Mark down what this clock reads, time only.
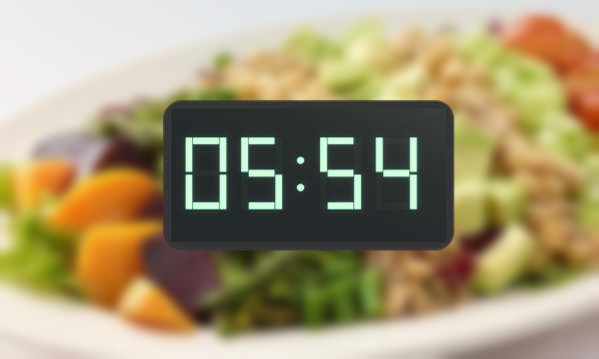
5:54
